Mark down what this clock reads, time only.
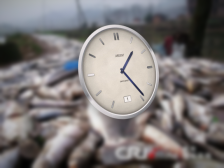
1:24
